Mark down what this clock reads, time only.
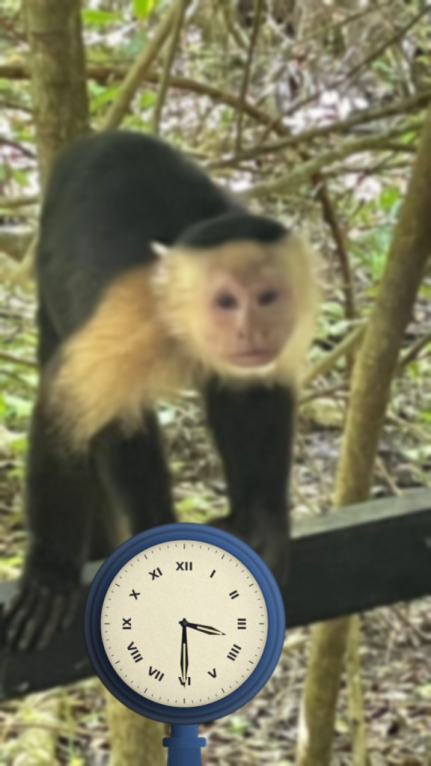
3:30
